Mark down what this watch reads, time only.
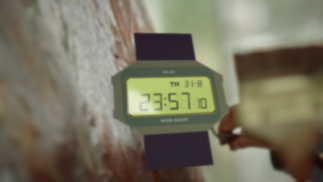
23:57:10
